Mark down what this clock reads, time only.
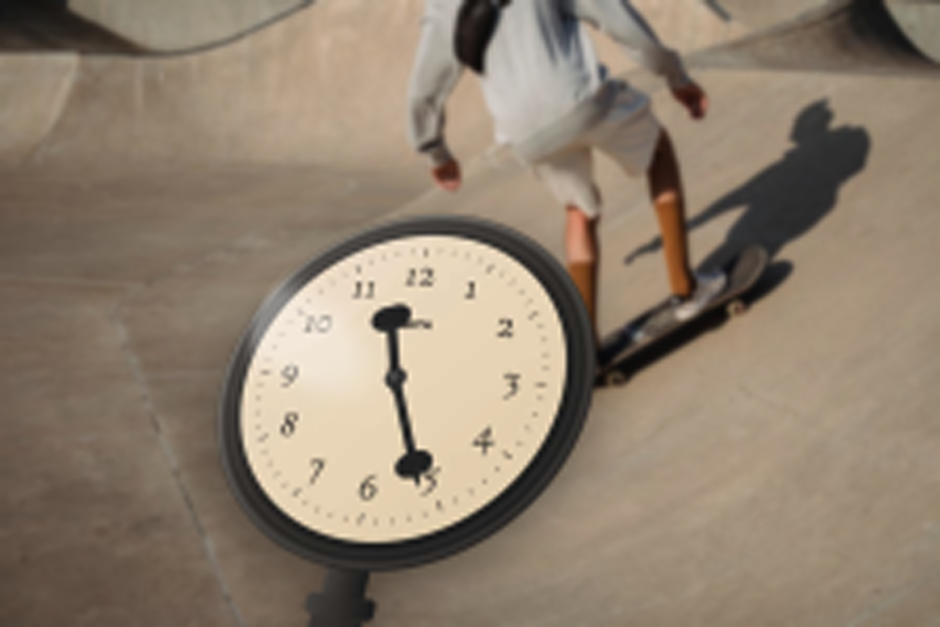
11:26
